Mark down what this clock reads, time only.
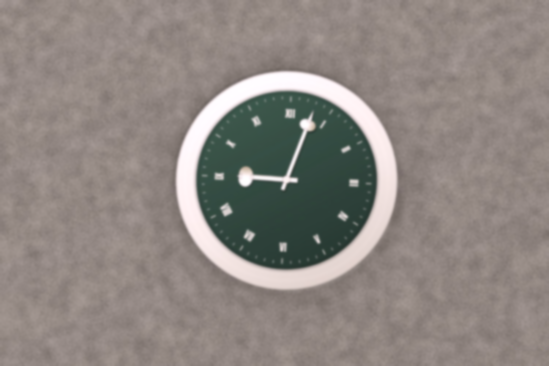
9:03
